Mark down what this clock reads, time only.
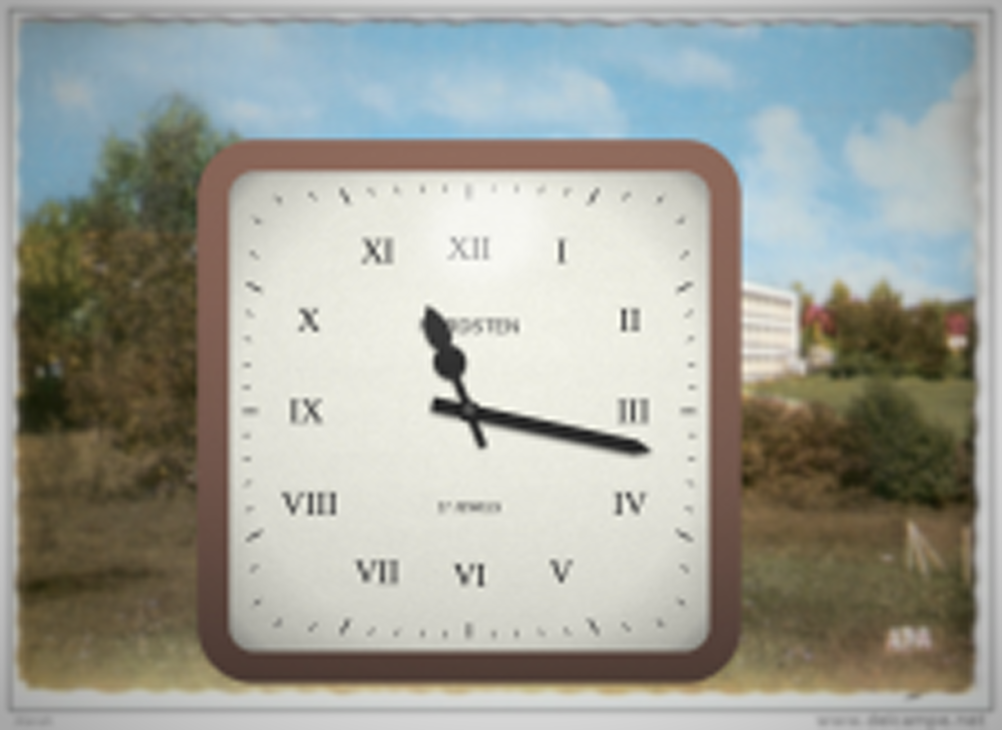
11:17
